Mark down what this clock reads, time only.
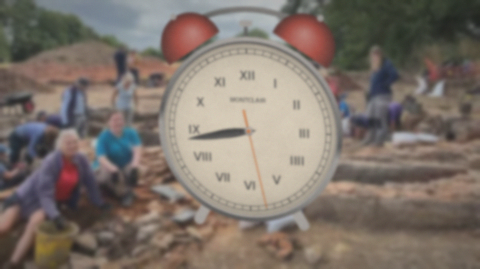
8:43:28
